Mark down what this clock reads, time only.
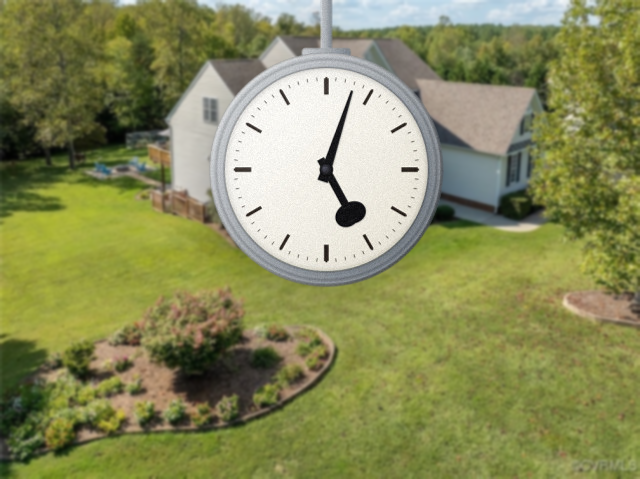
5:03
